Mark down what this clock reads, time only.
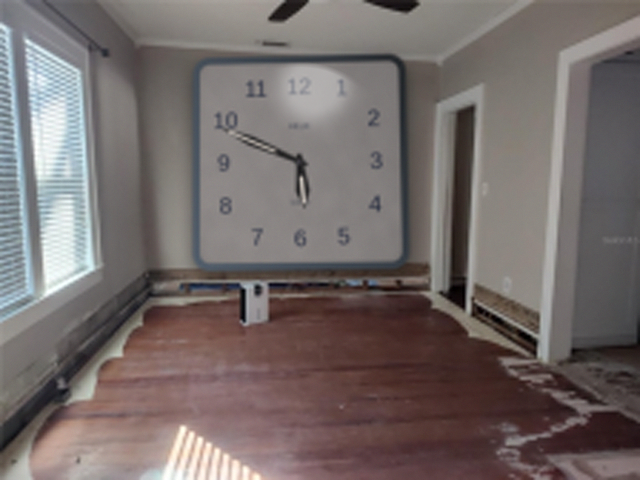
5:49
